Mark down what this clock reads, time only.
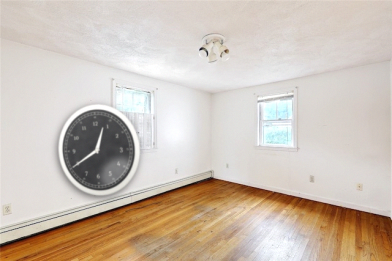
12:40
